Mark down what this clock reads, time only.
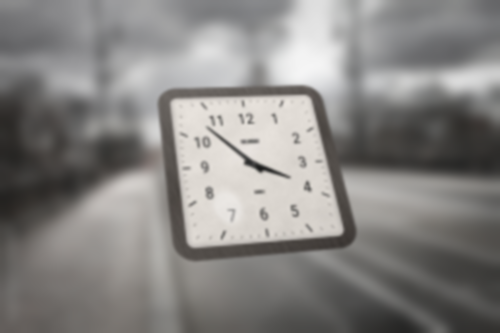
3:53
